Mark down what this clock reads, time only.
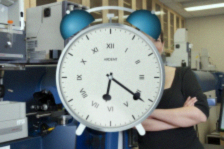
6:21
